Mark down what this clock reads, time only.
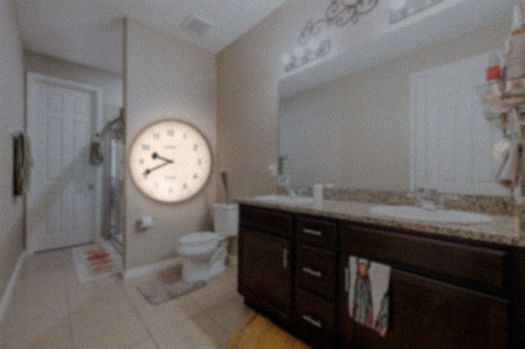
9:41
